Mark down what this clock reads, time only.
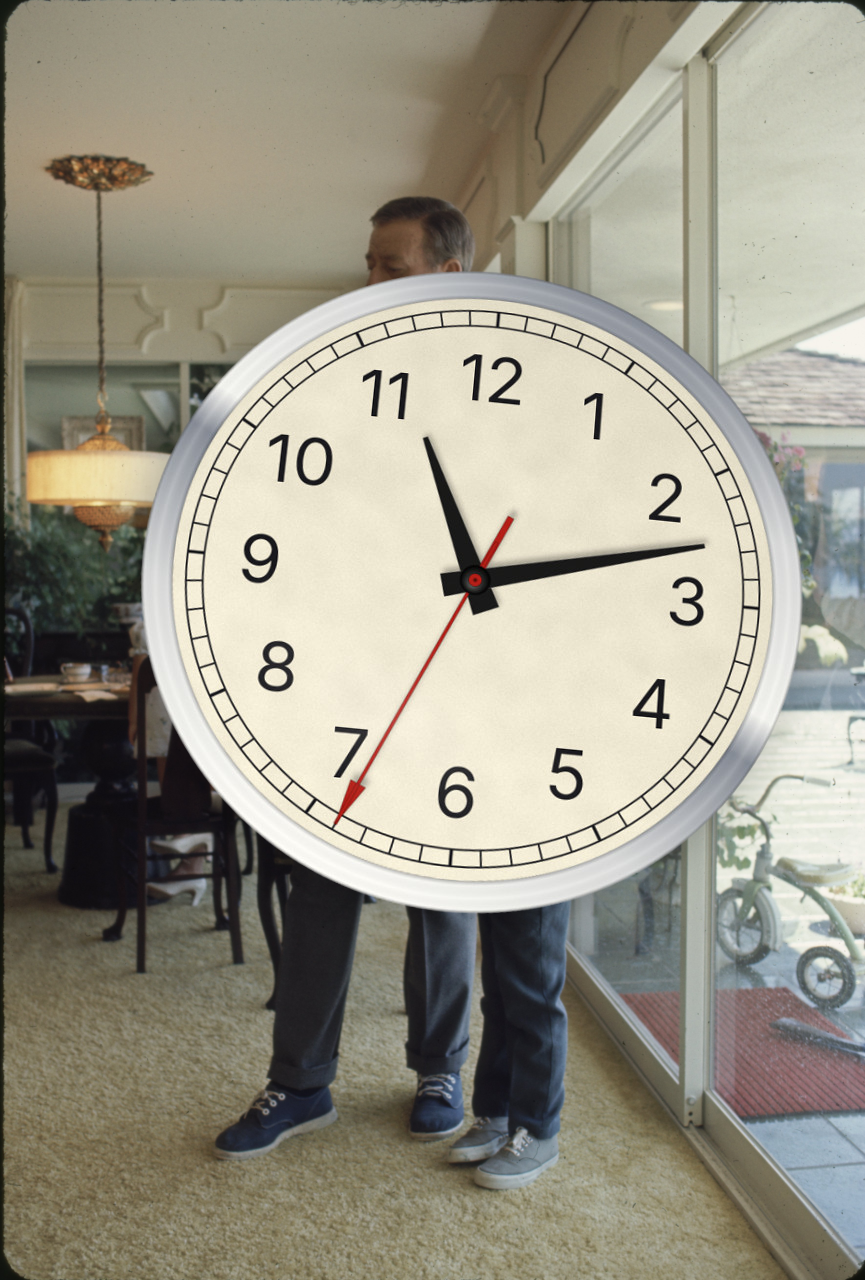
11:12:34
